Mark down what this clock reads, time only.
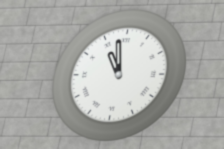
10:58
